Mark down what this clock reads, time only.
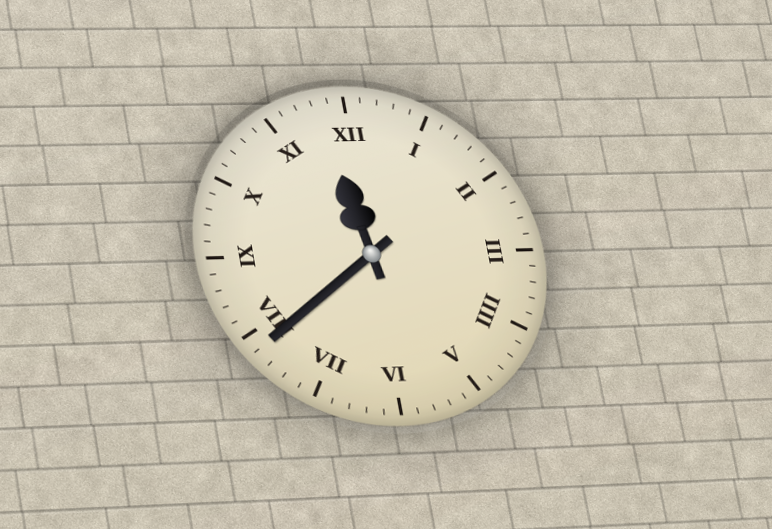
11:39
